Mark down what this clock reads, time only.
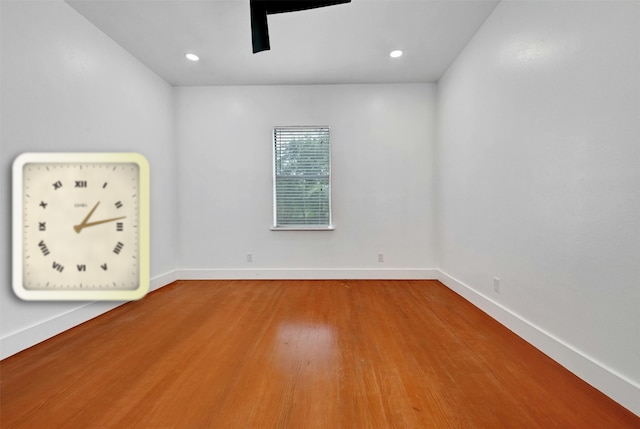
1:13
